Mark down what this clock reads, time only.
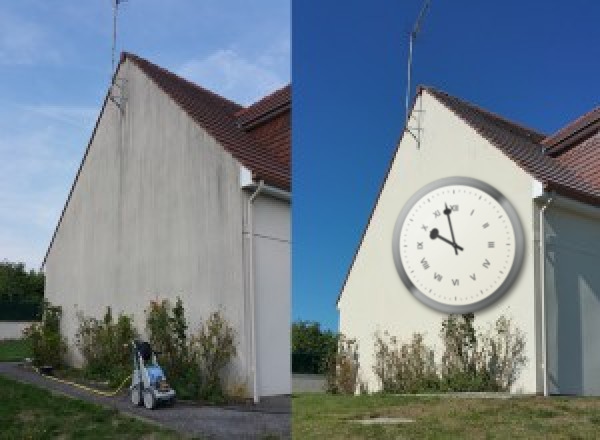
9:58
